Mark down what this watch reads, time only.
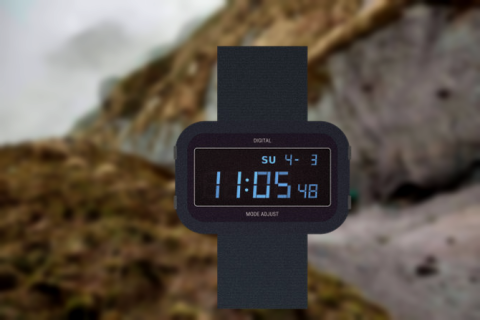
11:05:48
